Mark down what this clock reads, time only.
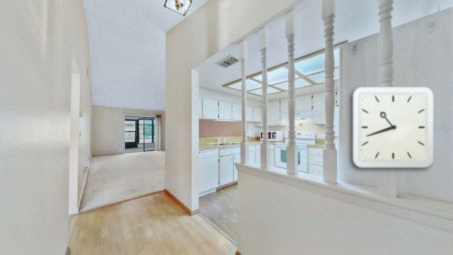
10:42
